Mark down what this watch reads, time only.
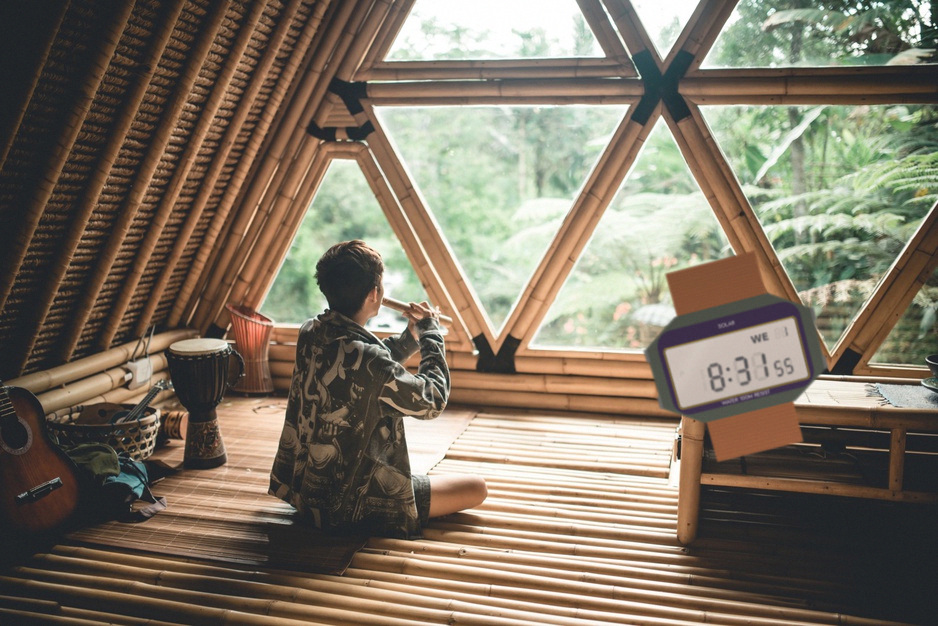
8:31:55
